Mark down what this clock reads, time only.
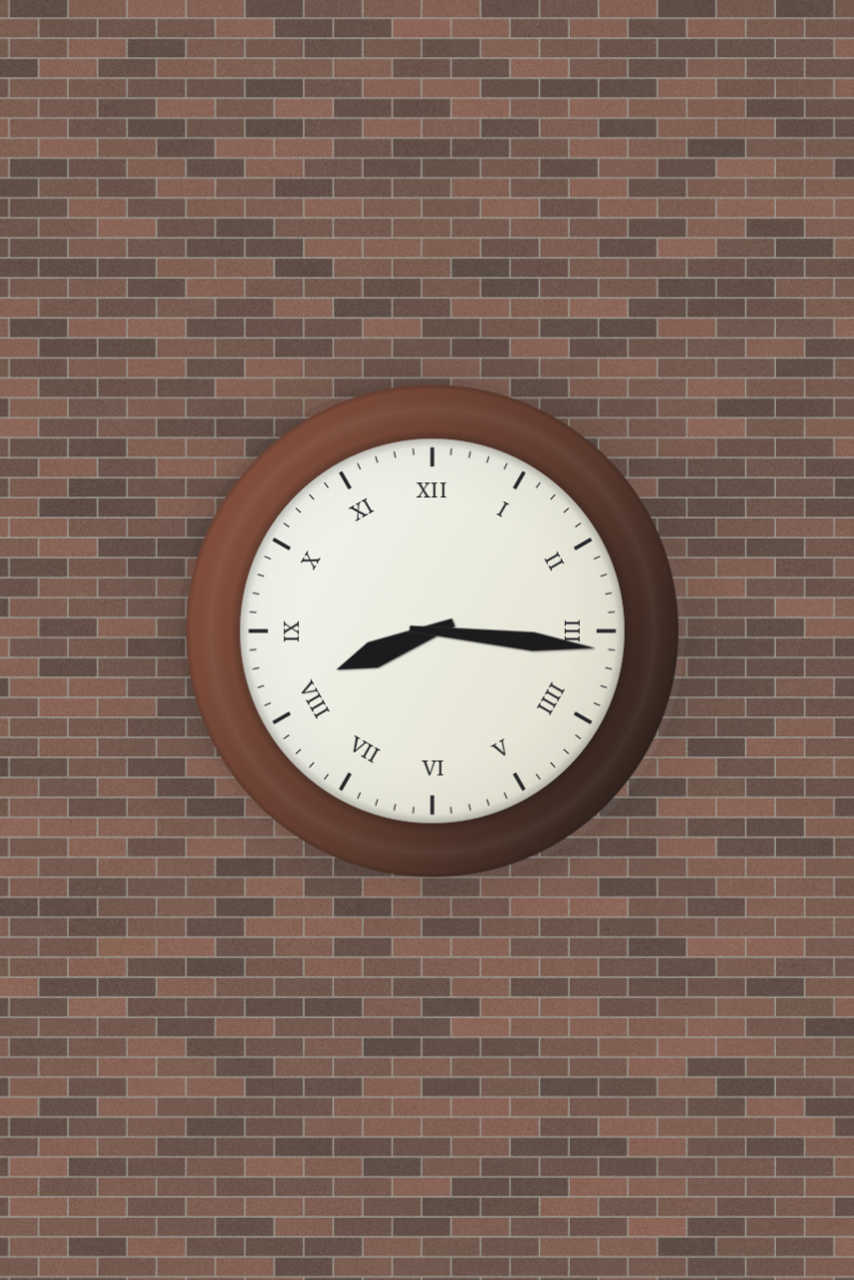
8:16
